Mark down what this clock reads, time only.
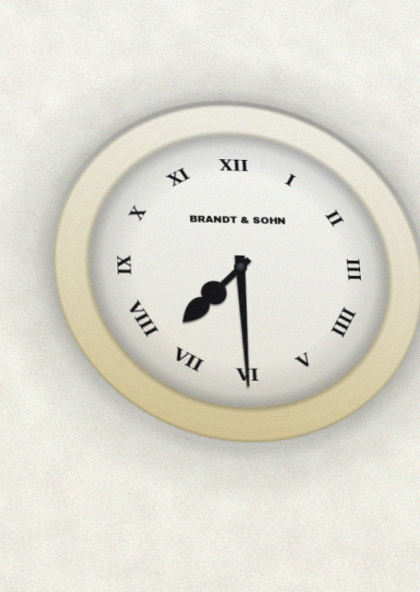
7:30
